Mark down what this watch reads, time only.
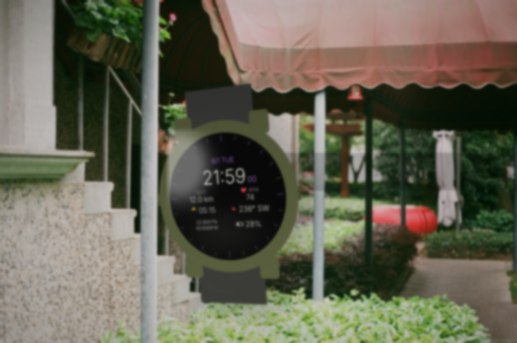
21:59
